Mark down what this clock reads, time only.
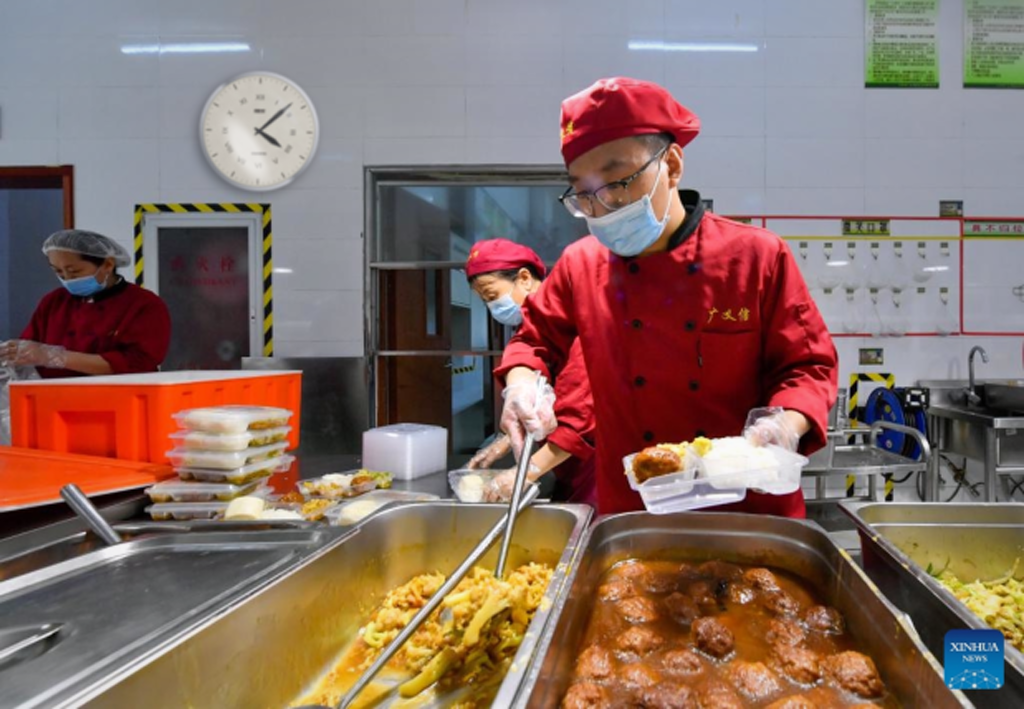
4:08
